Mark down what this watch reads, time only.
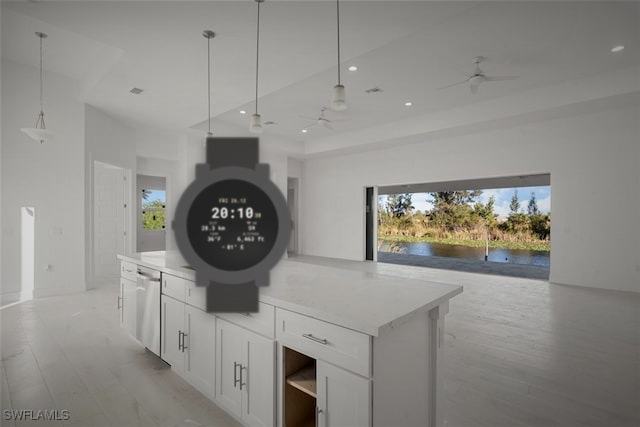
20:10
